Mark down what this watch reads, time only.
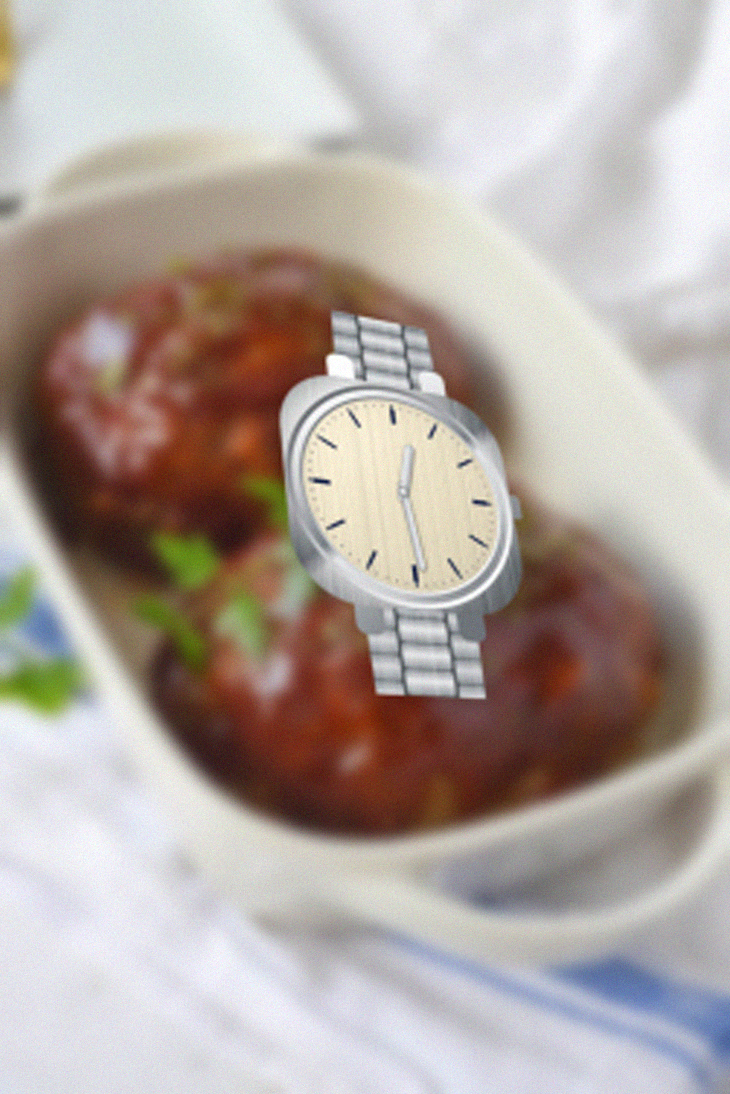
12:29
